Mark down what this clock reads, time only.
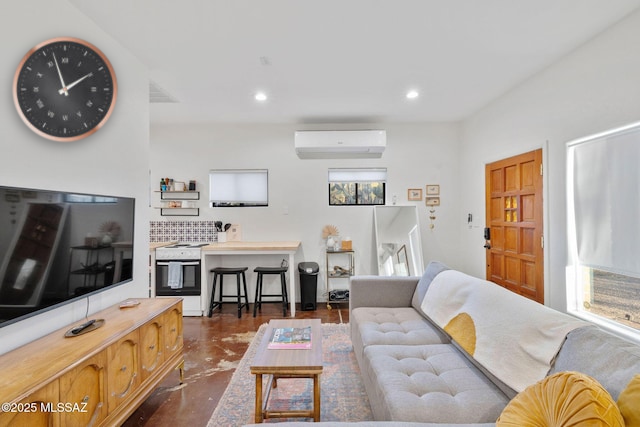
1:57
